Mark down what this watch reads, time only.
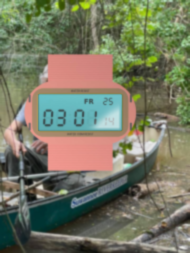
3:01:14
